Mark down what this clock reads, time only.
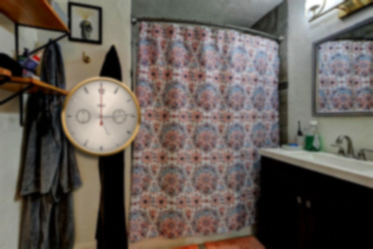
5:14
